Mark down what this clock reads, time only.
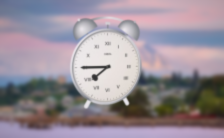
7:45
